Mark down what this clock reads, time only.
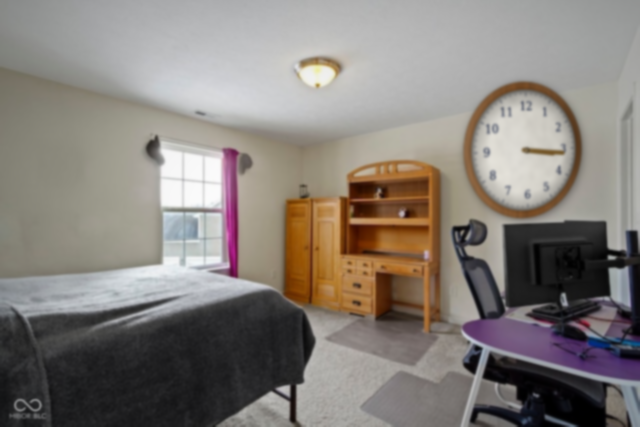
3:16
